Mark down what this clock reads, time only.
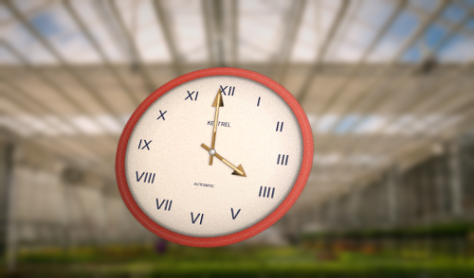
3:59
